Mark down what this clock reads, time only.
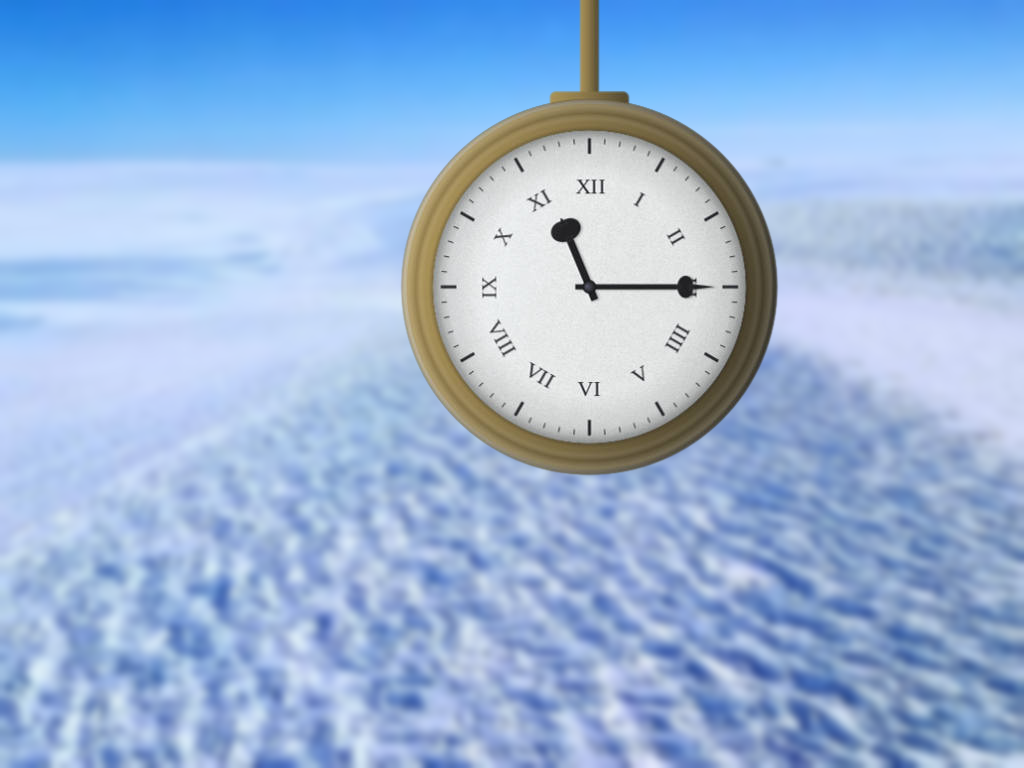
11:15
